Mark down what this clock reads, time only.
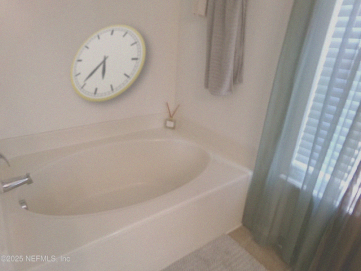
5:36
